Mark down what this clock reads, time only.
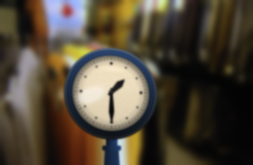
1:30
